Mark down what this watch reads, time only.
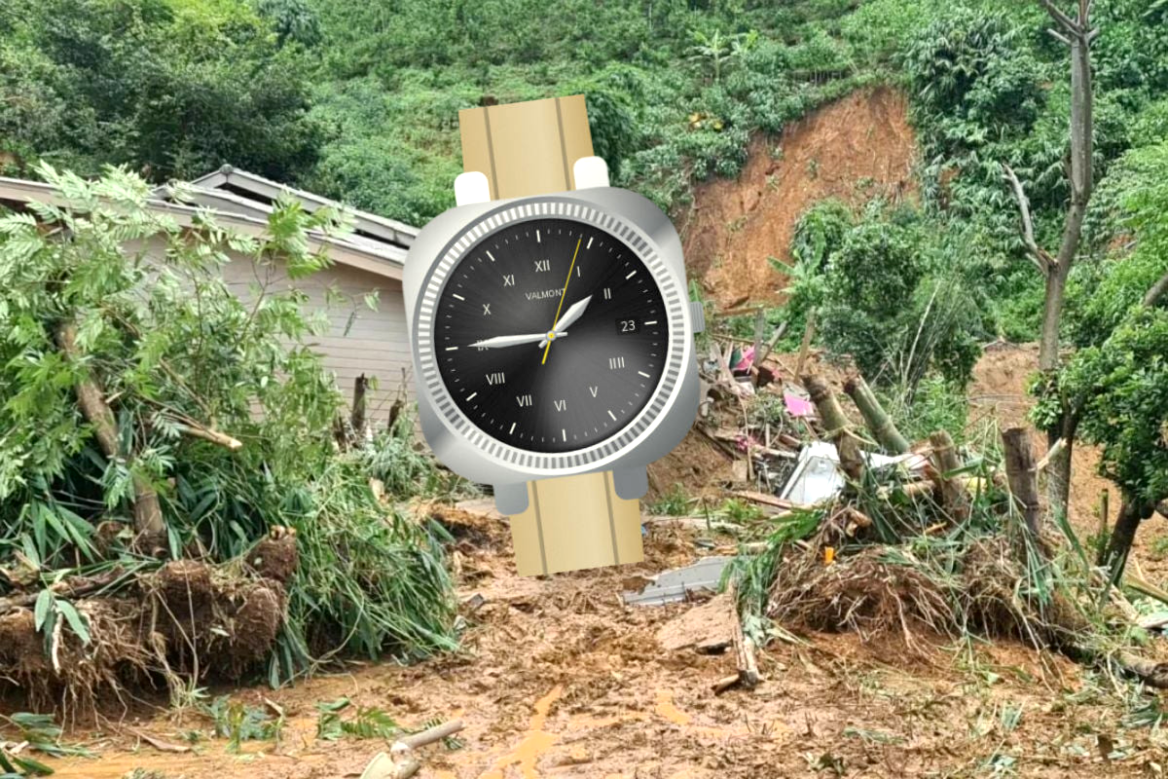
1:45:04
